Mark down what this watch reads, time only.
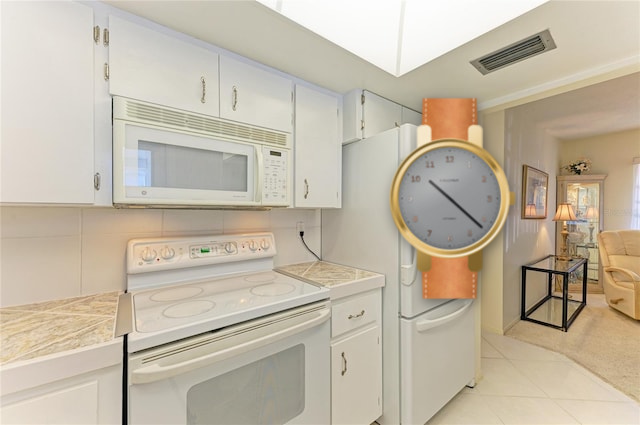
10:22
